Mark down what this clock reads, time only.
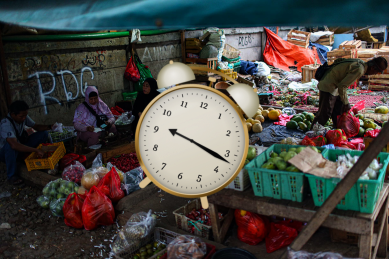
9:17
